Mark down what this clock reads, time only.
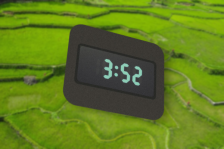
3:52
